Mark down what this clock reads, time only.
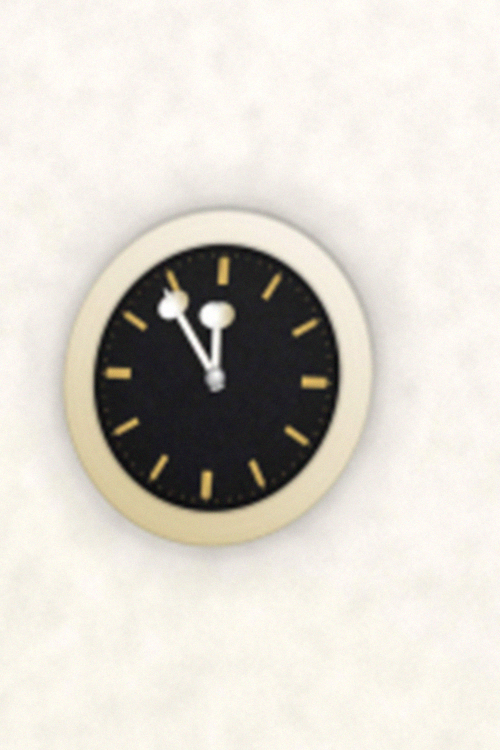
11:54
